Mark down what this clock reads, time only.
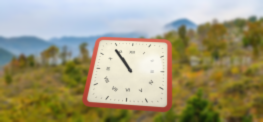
10:54
